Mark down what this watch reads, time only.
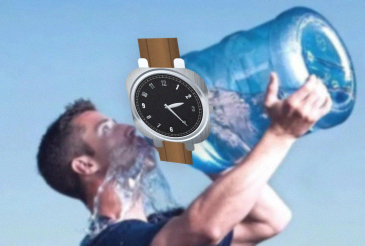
2:23
